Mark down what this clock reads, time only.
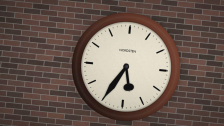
5:35
